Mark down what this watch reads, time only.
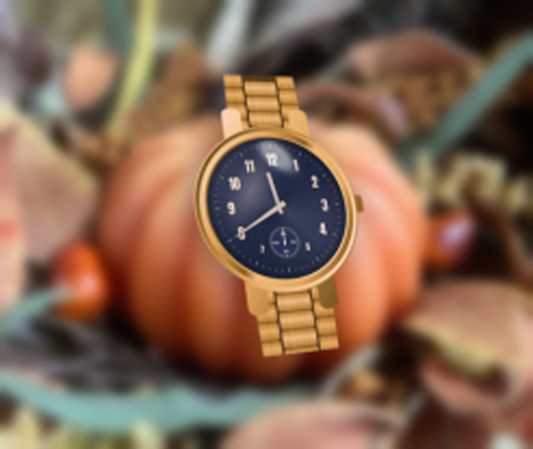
11:40
